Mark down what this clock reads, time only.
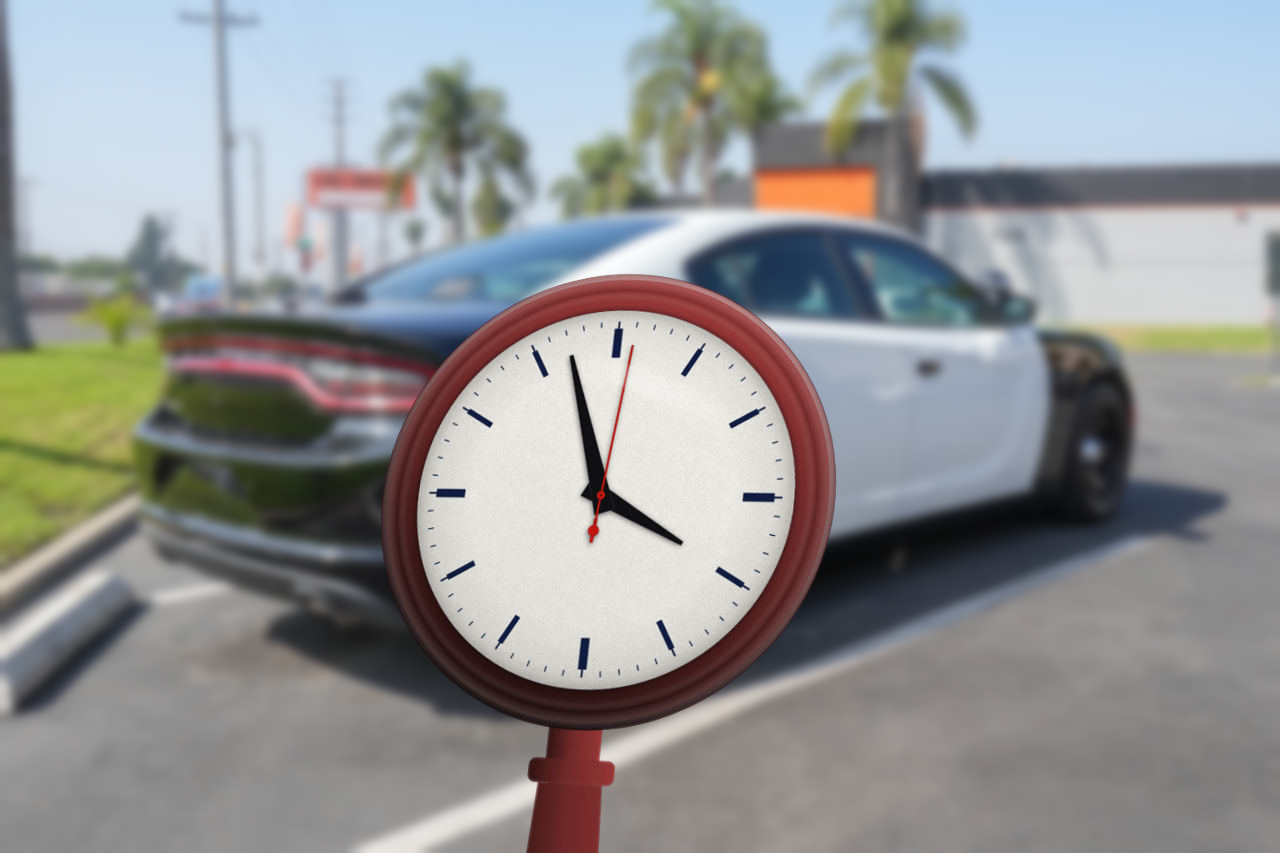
3:57:01
